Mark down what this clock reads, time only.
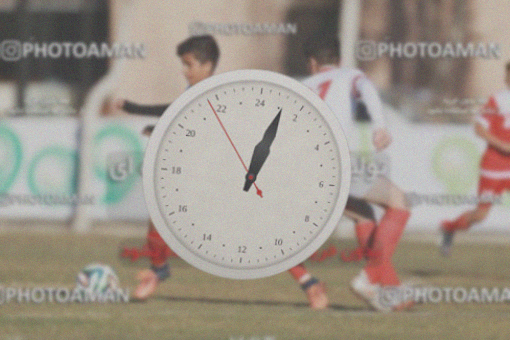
1:02:54
